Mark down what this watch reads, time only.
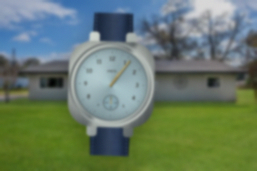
1:06
